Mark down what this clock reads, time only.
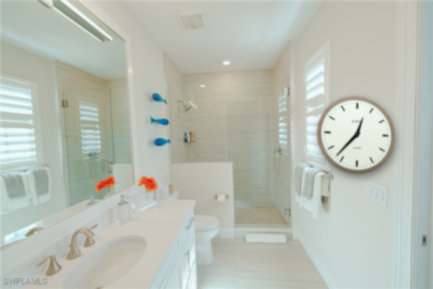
12:37
